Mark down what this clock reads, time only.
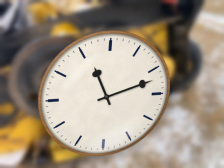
11:12
